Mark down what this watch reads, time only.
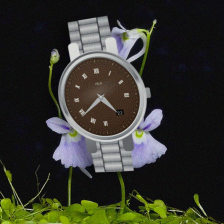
4:39
